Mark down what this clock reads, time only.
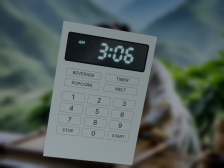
3:06
